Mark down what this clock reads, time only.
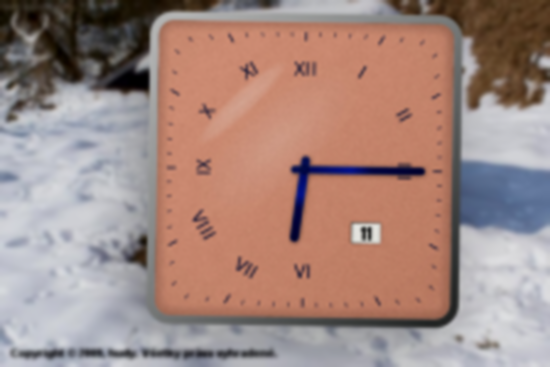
6:15
